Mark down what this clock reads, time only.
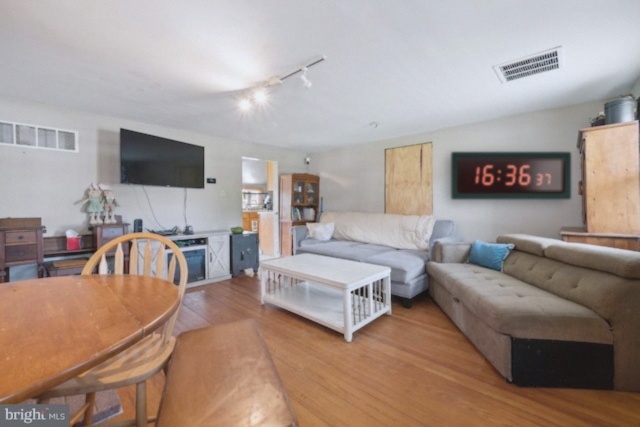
16:36:37
